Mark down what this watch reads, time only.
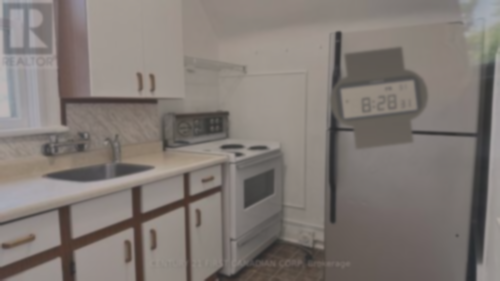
8:28
